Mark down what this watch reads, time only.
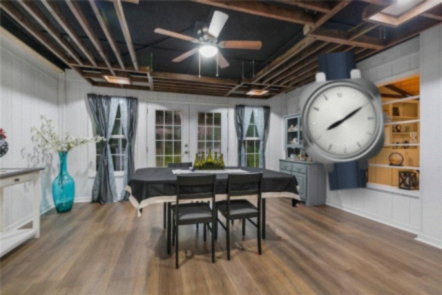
8:10
